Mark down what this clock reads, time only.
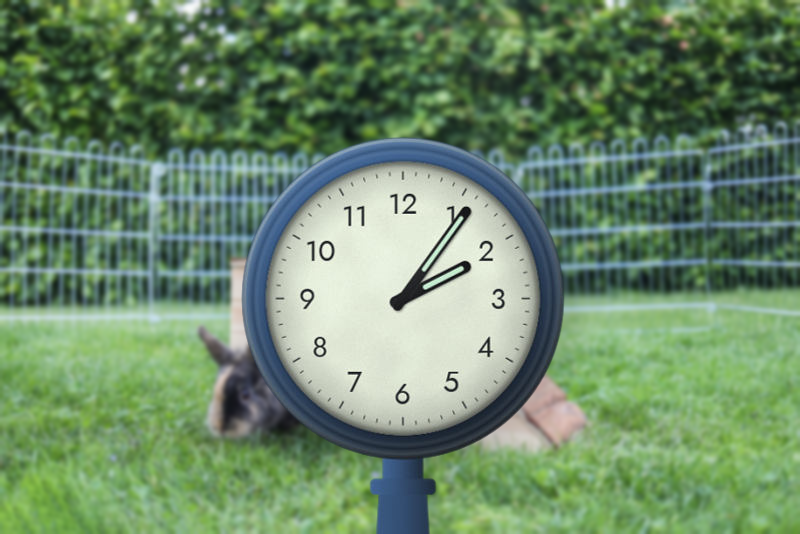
2:06
